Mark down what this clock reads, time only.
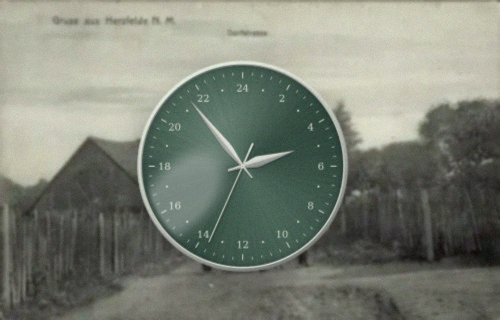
4:53:34
